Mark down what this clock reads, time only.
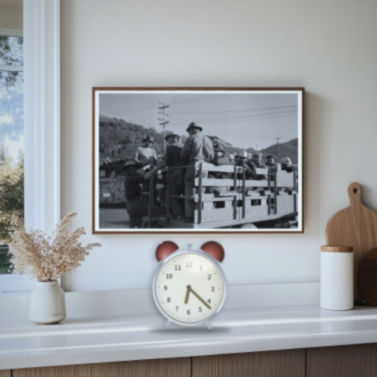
6:22
